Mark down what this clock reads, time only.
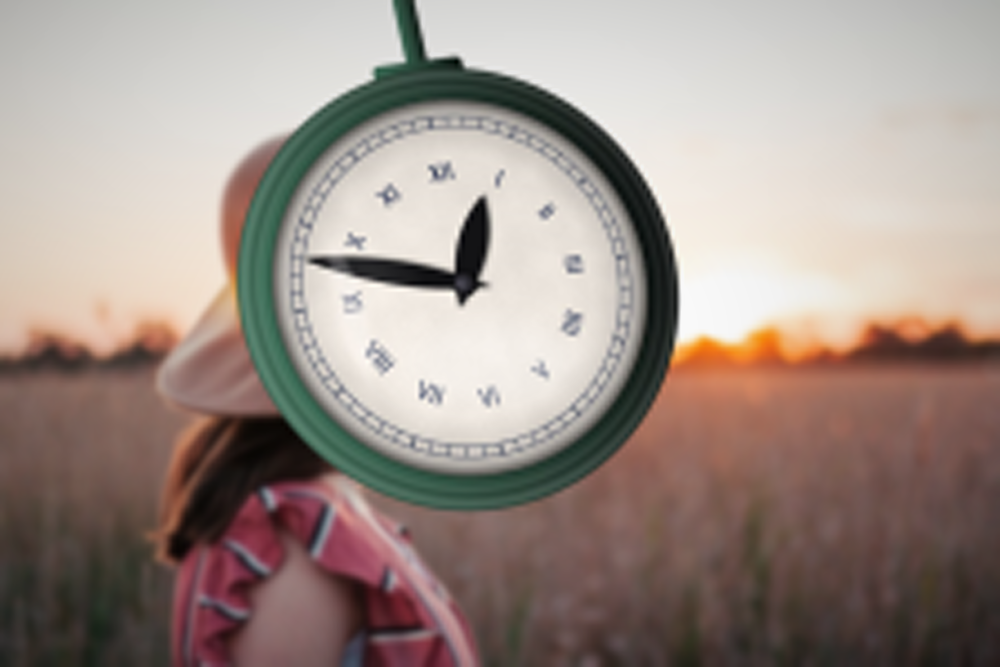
12:48
